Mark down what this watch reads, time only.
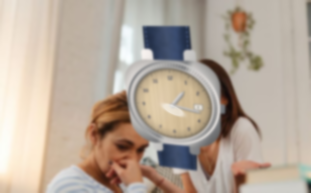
1:17
